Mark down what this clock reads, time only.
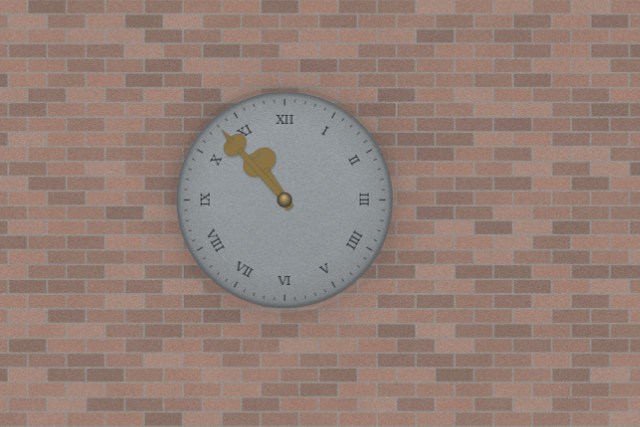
10:53
